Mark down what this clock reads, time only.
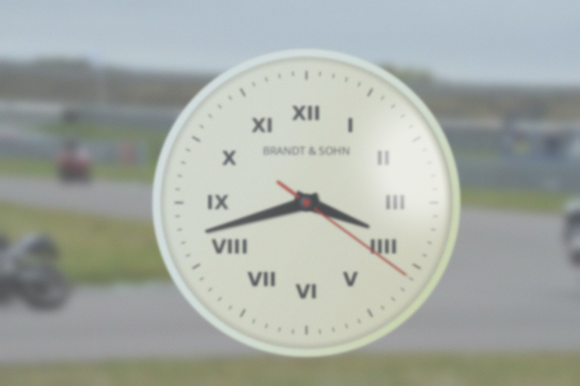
3:42:21
